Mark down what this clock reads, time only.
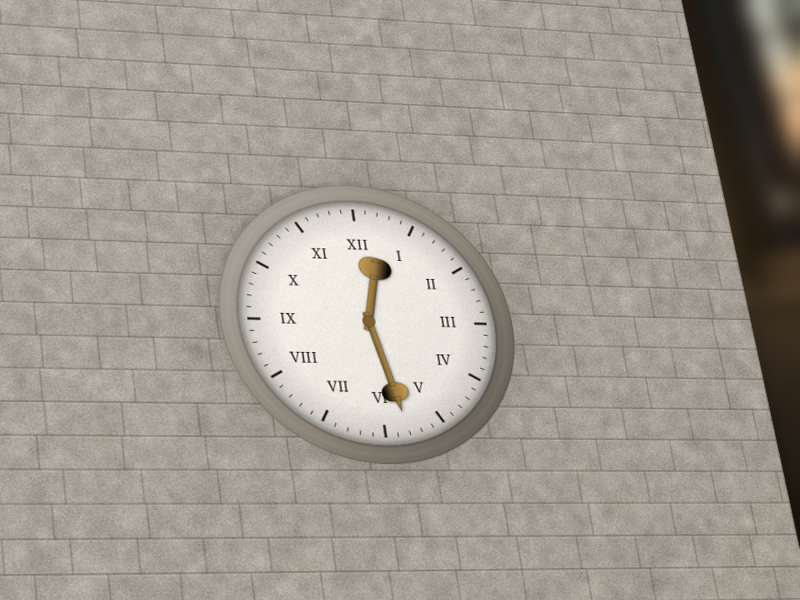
12:28
